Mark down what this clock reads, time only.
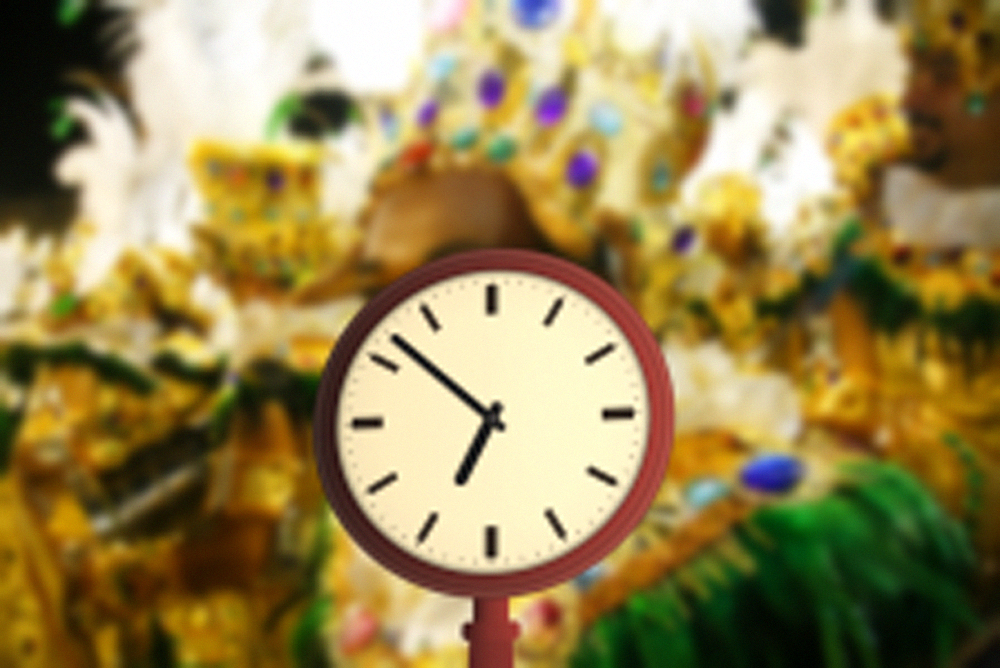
6:52
